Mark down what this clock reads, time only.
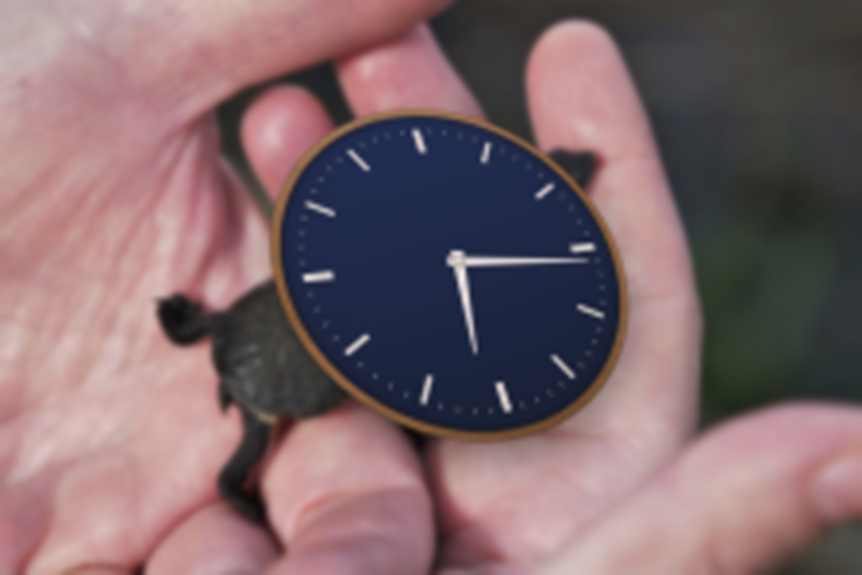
6:16
